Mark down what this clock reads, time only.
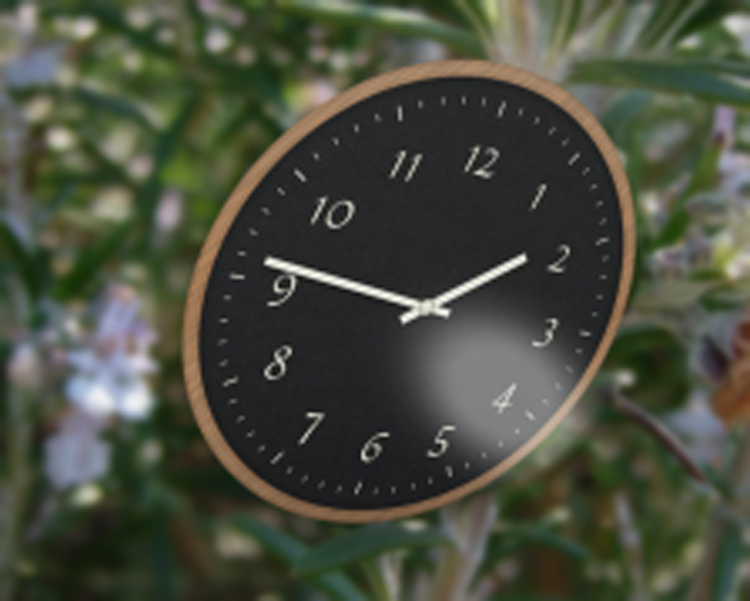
1:46
